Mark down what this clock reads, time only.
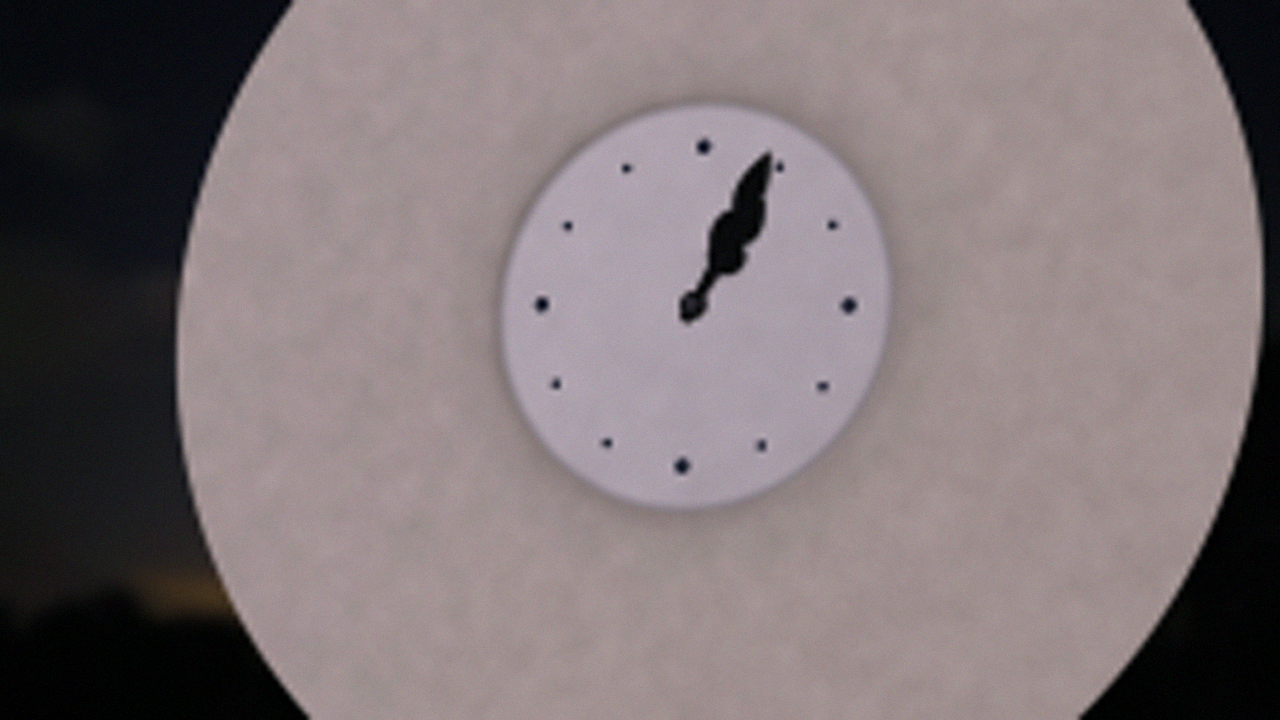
1:04
